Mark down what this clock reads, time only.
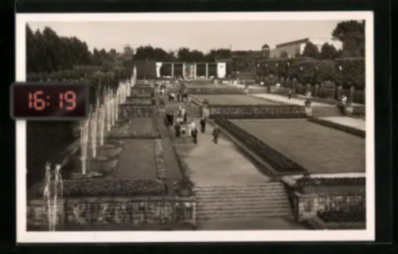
16:19
